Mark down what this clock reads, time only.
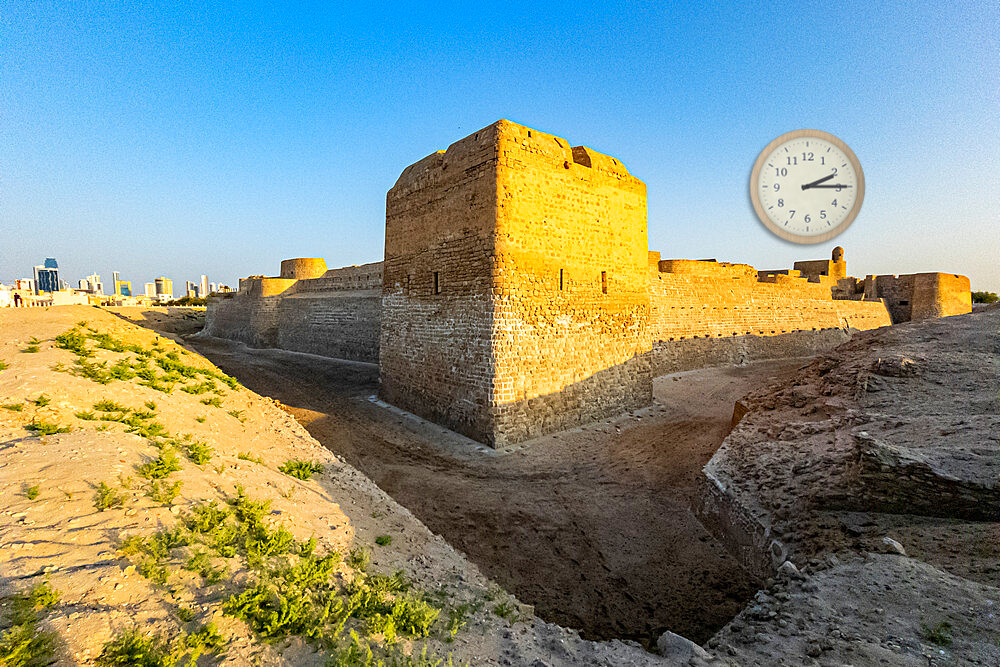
2:15
